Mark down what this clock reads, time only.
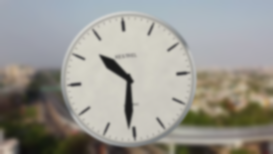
10:31
